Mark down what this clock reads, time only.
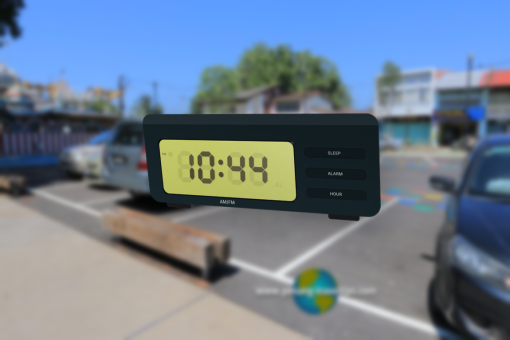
10:44
